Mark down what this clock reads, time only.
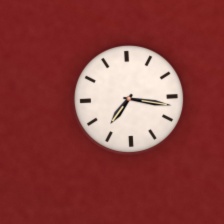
7:17
